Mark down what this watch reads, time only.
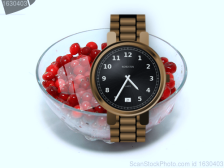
4:35
